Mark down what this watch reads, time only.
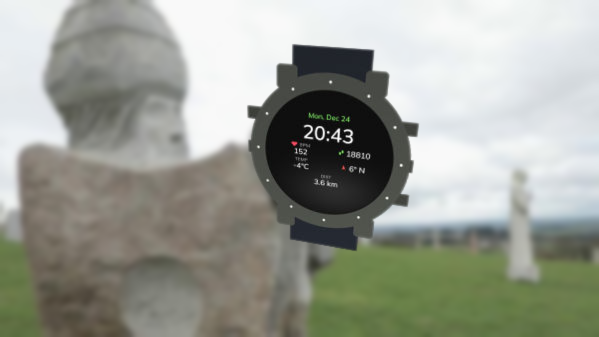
20:43
